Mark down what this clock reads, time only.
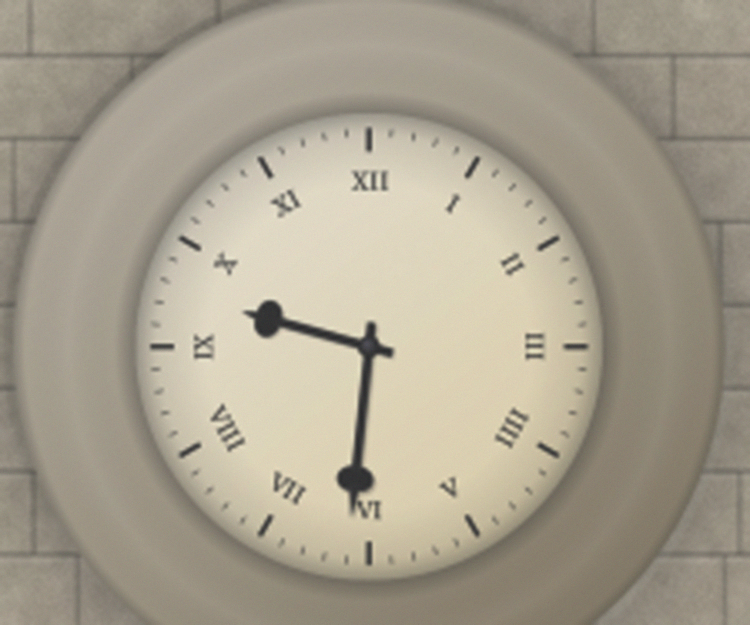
9:31
